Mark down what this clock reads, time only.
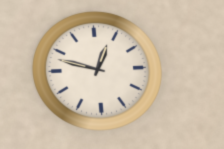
12:48
